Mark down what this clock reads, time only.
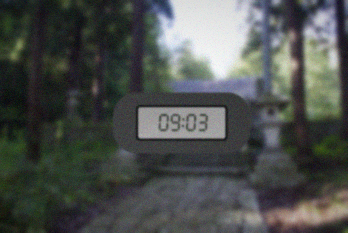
9:03
